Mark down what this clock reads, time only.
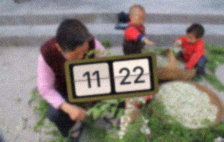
11:22
